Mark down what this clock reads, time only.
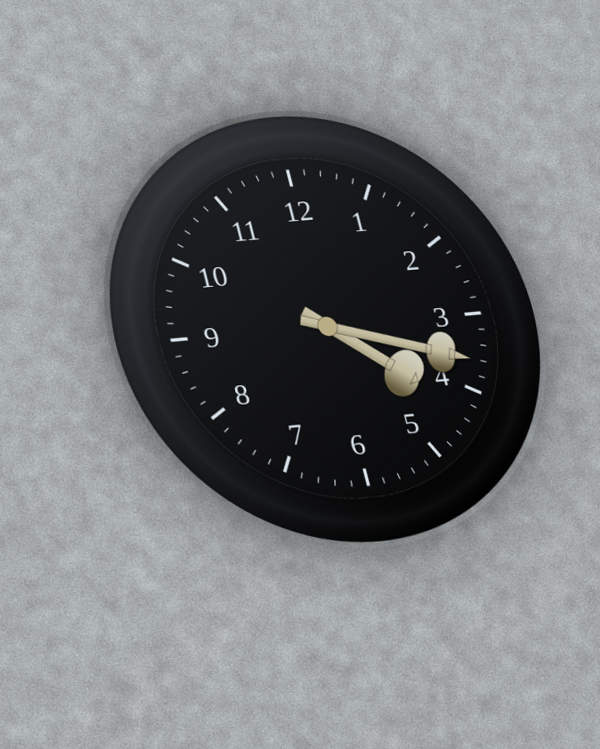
4:18
